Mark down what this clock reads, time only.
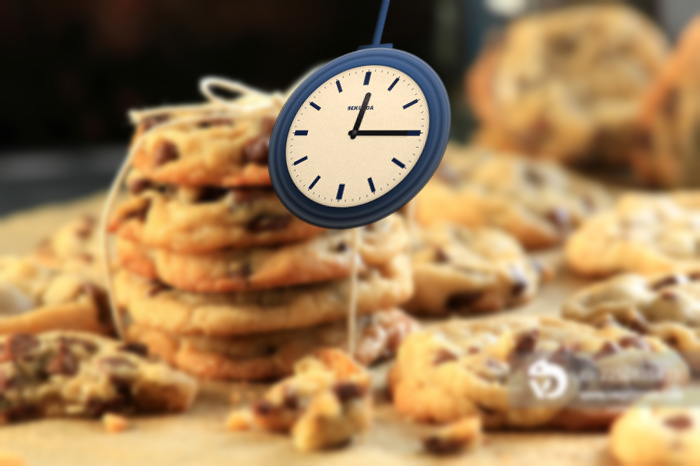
12:15
